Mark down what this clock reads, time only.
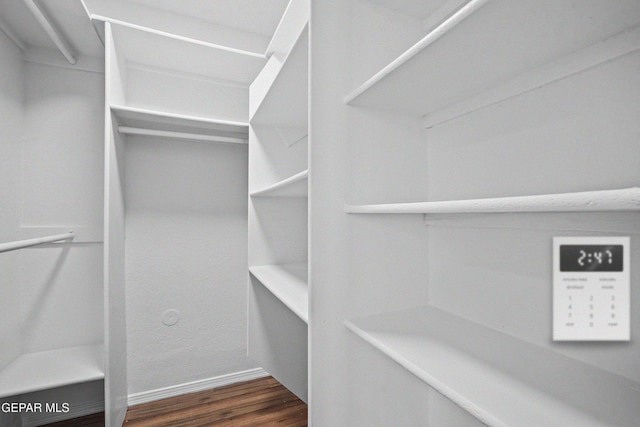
2:47
